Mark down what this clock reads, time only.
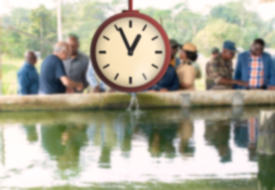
12:56
